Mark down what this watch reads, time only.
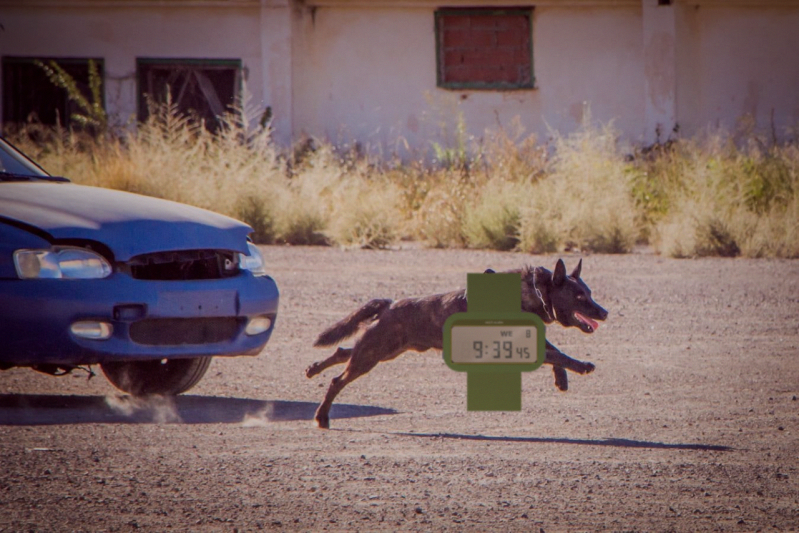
9:39:45
